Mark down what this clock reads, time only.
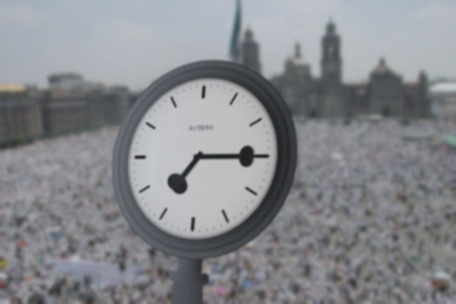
7:15
